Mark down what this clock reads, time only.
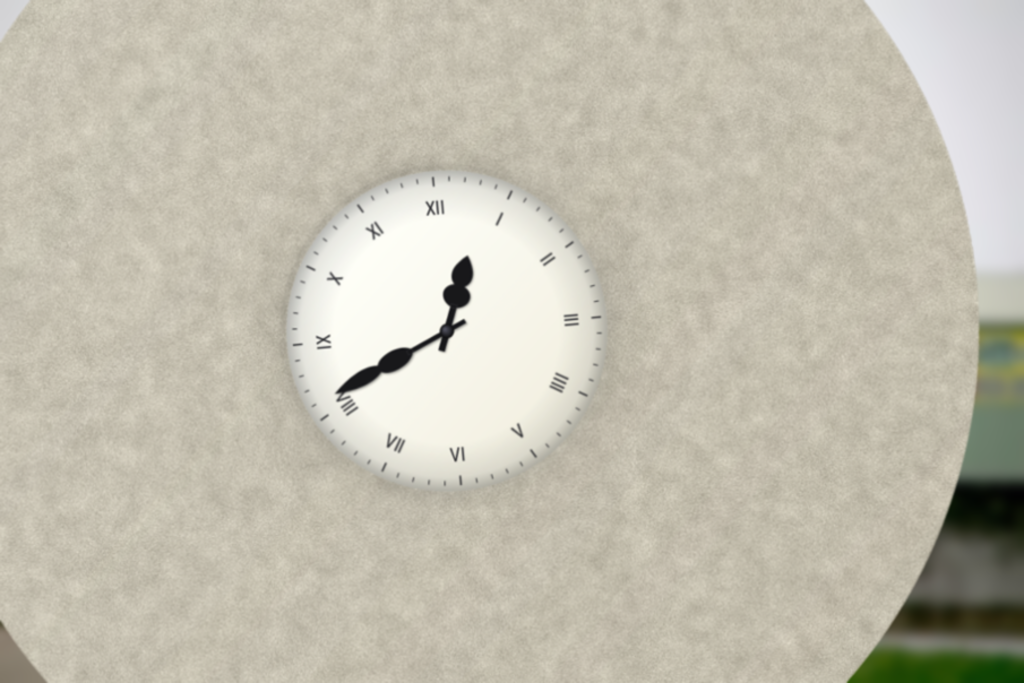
12:41
